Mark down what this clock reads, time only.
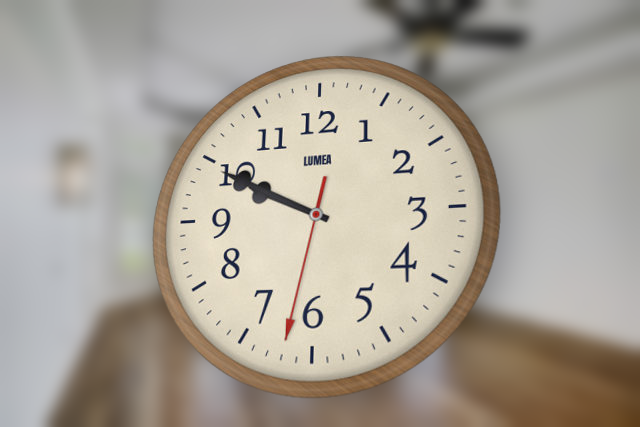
9:49:32
